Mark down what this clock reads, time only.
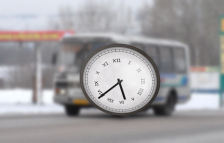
5:39
